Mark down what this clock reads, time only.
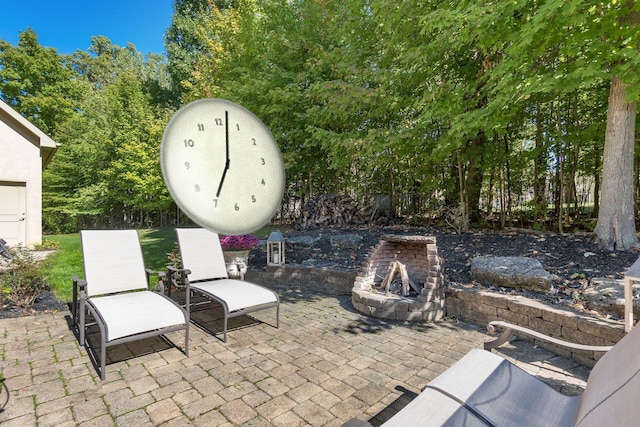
7:02
